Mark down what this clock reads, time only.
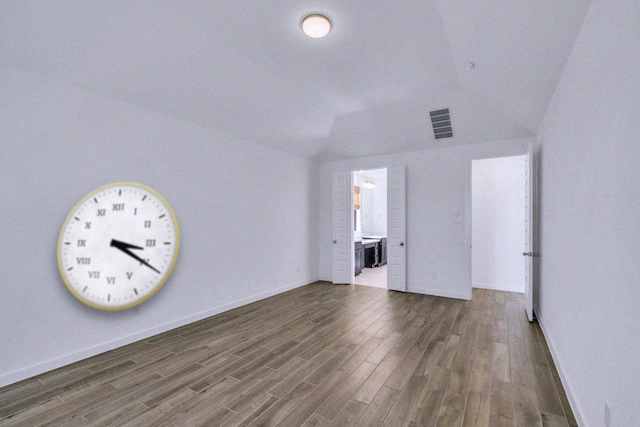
3:20
